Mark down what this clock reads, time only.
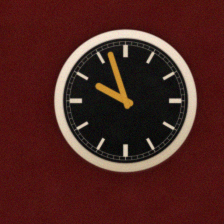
9:57
